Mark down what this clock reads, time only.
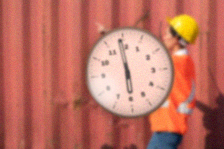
5:59
